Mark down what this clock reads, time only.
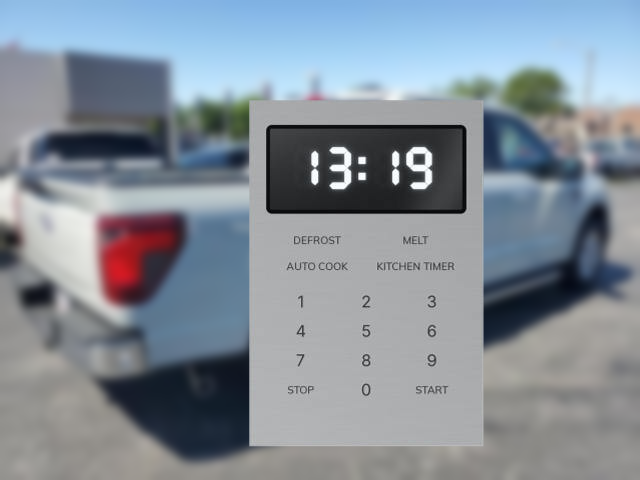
13:19
